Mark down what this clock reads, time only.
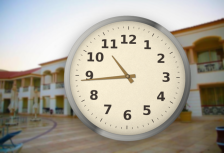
10:44
